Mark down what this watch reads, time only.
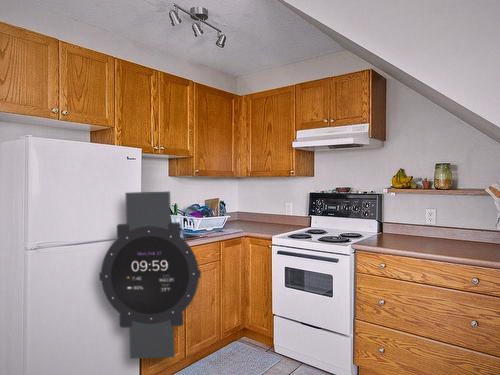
9:59
